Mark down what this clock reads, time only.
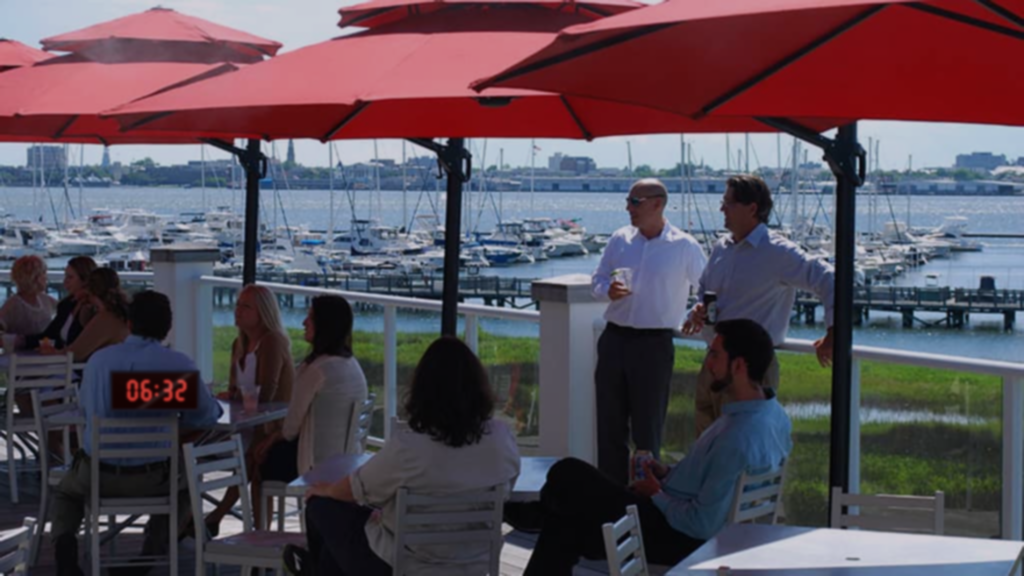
6:32
